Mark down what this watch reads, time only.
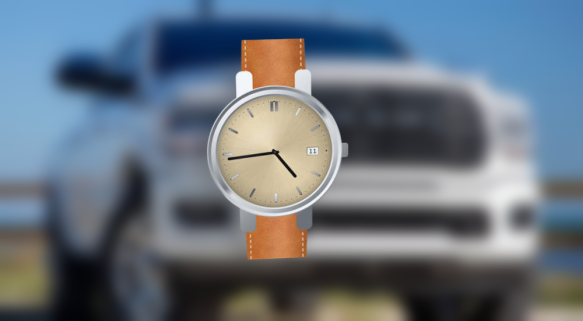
4:44
